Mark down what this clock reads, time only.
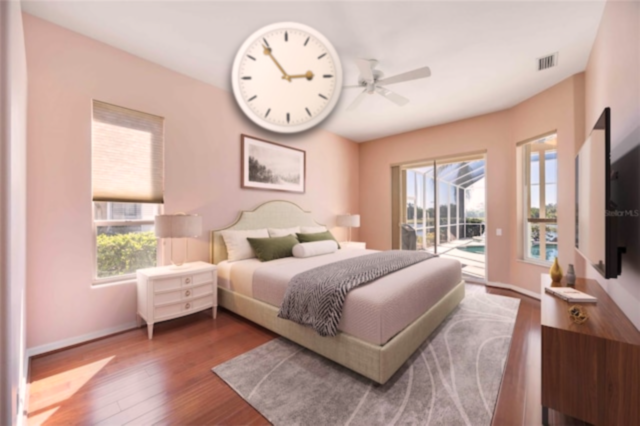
2:54
